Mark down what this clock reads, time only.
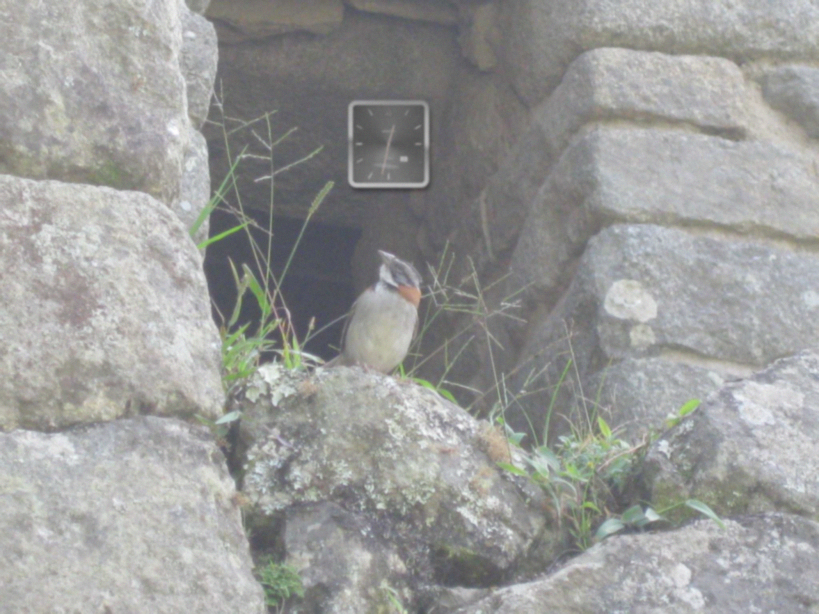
12:32
